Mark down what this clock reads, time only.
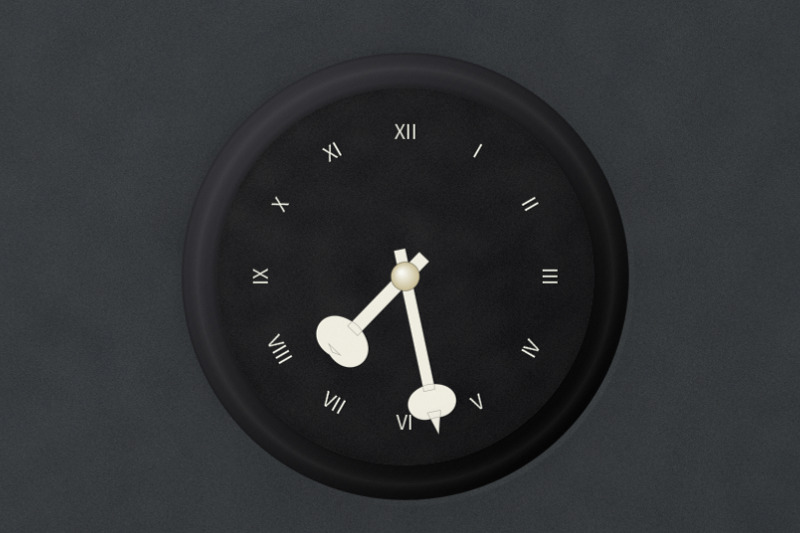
7:28
